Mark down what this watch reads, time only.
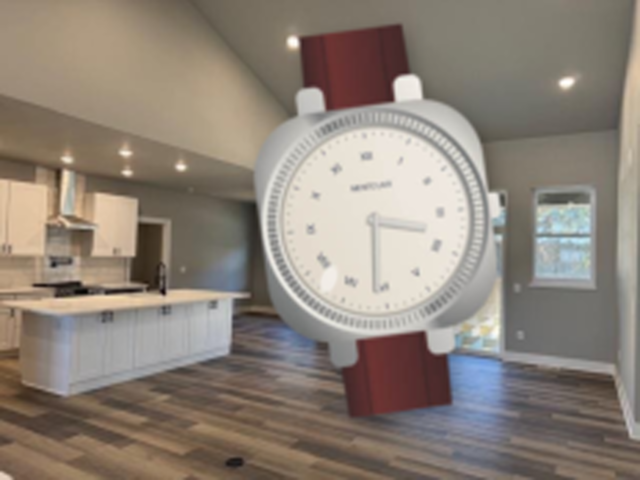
3:31
